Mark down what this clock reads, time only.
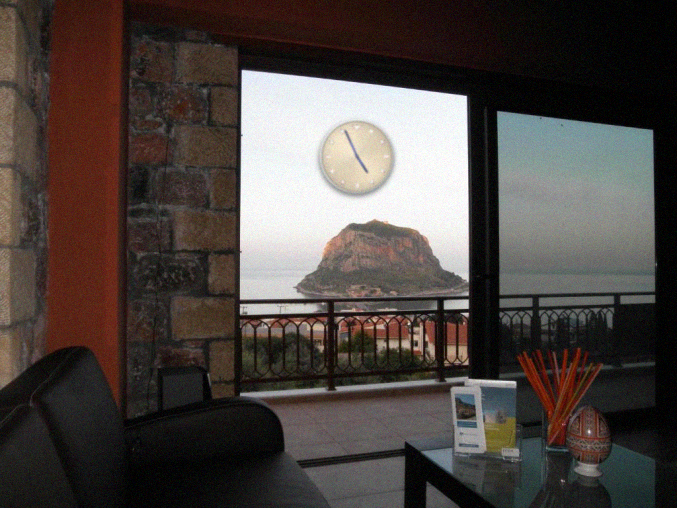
4:56
